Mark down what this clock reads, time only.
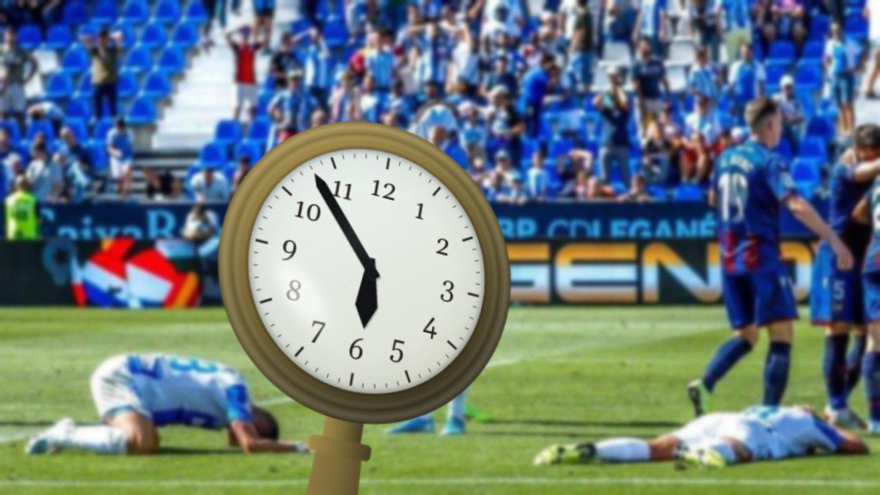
5:53
